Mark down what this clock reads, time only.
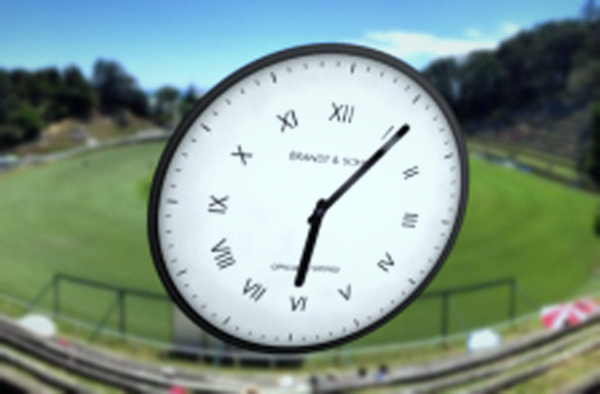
6:06
